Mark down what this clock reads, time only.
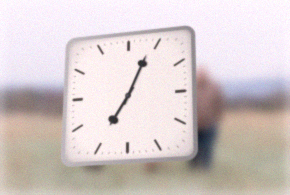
7:04
